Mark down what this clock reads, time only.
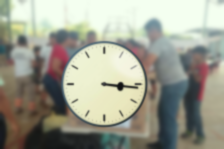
3:16
